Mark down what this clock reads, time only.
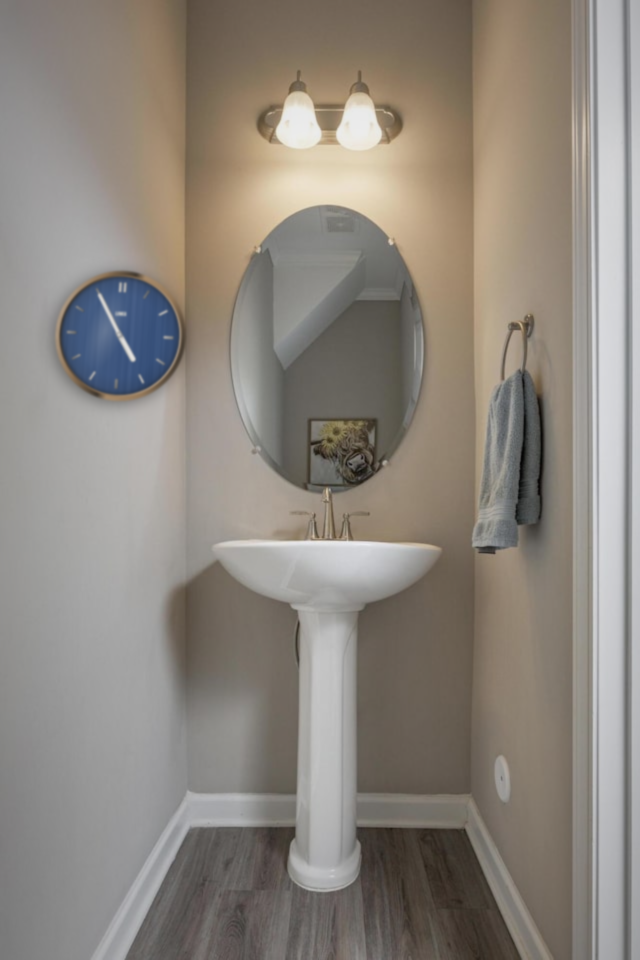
4:55
